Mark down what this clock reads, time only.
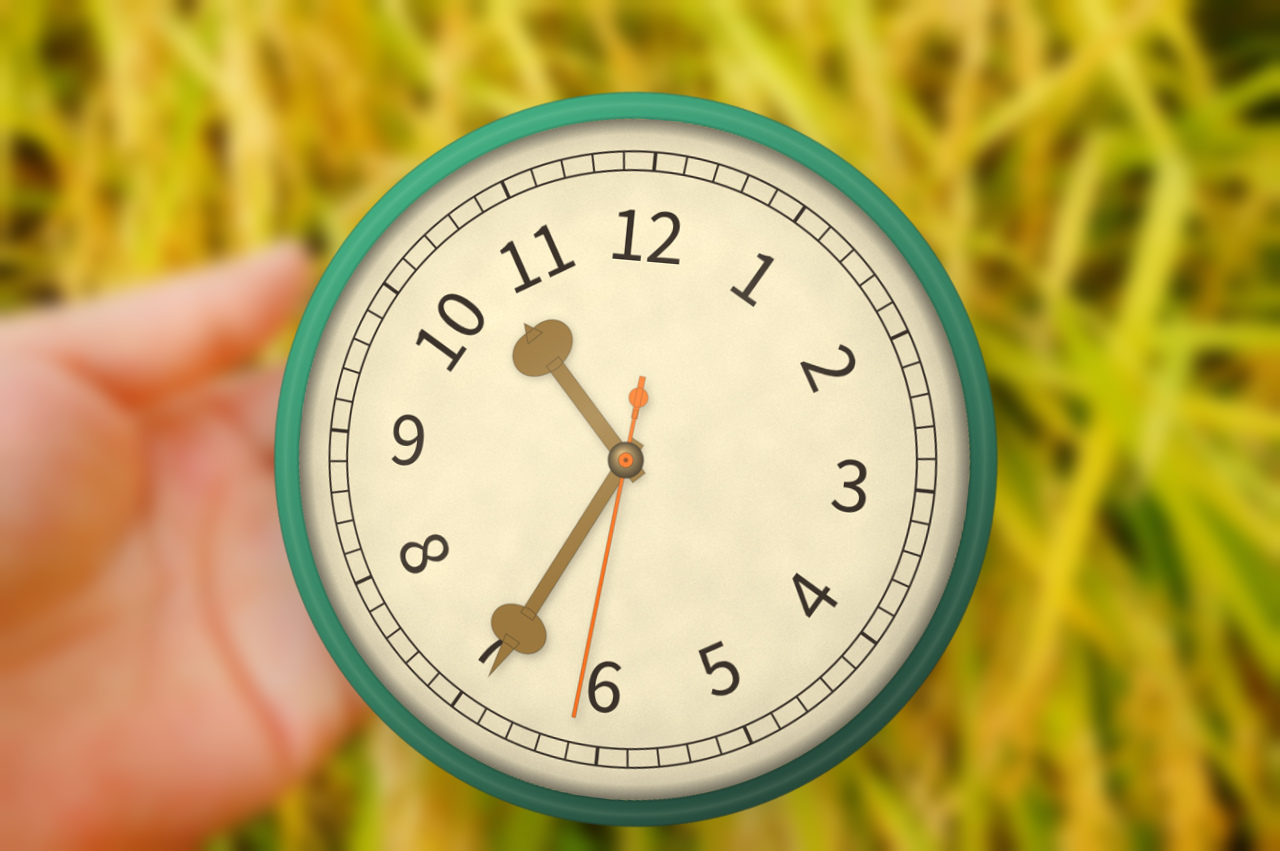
10:34:31
